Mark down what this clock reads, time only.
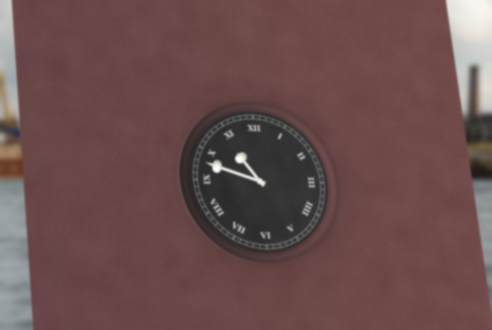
10:48
